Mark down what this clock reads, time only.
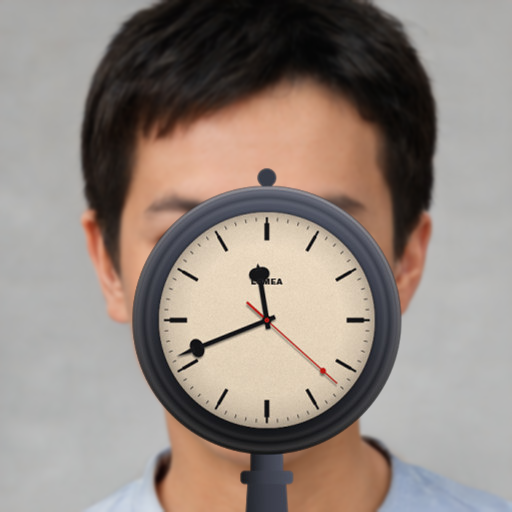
11:41:22
